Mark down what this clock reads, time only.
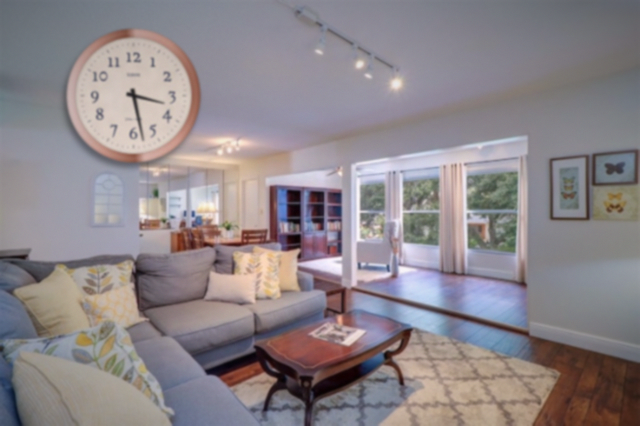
3:28
